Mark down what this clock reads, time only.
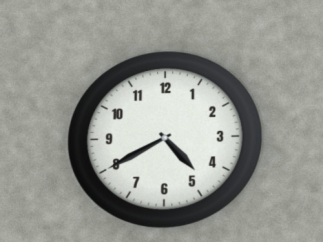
4:40
